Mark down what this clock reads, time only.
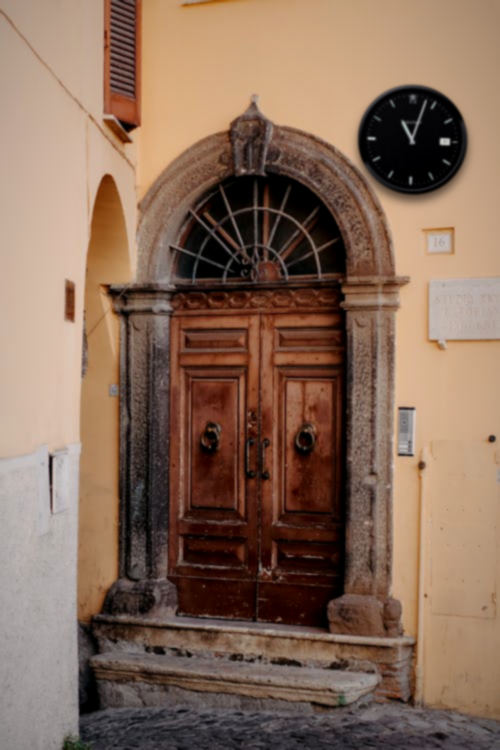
11:03
